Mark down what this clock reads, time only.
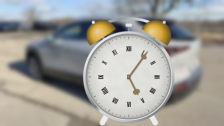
5:06
